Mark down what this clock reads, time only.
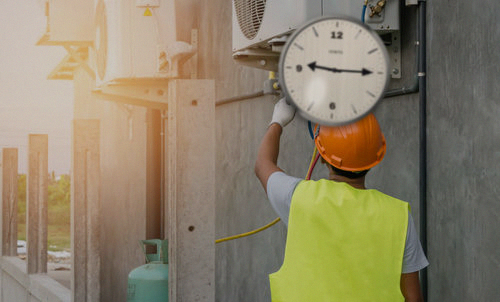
9:15
